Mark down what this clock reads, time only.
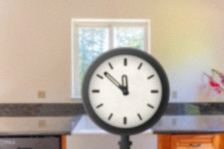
11:52
